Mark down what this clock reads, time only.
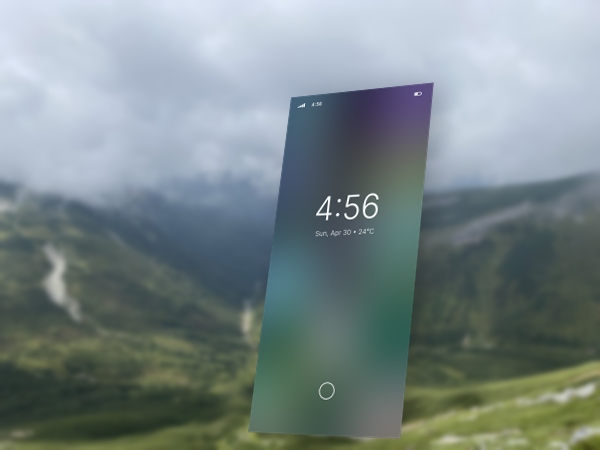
4:56
